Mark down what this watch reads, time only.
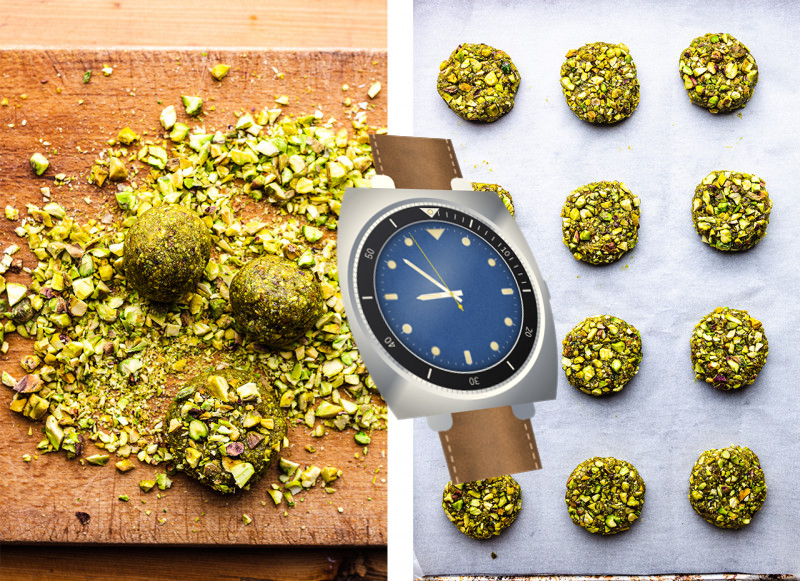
8:51:56
